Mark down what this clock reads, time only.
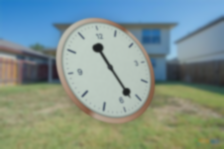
11:27
